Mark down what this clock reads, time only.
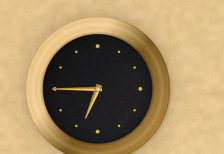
6:45
